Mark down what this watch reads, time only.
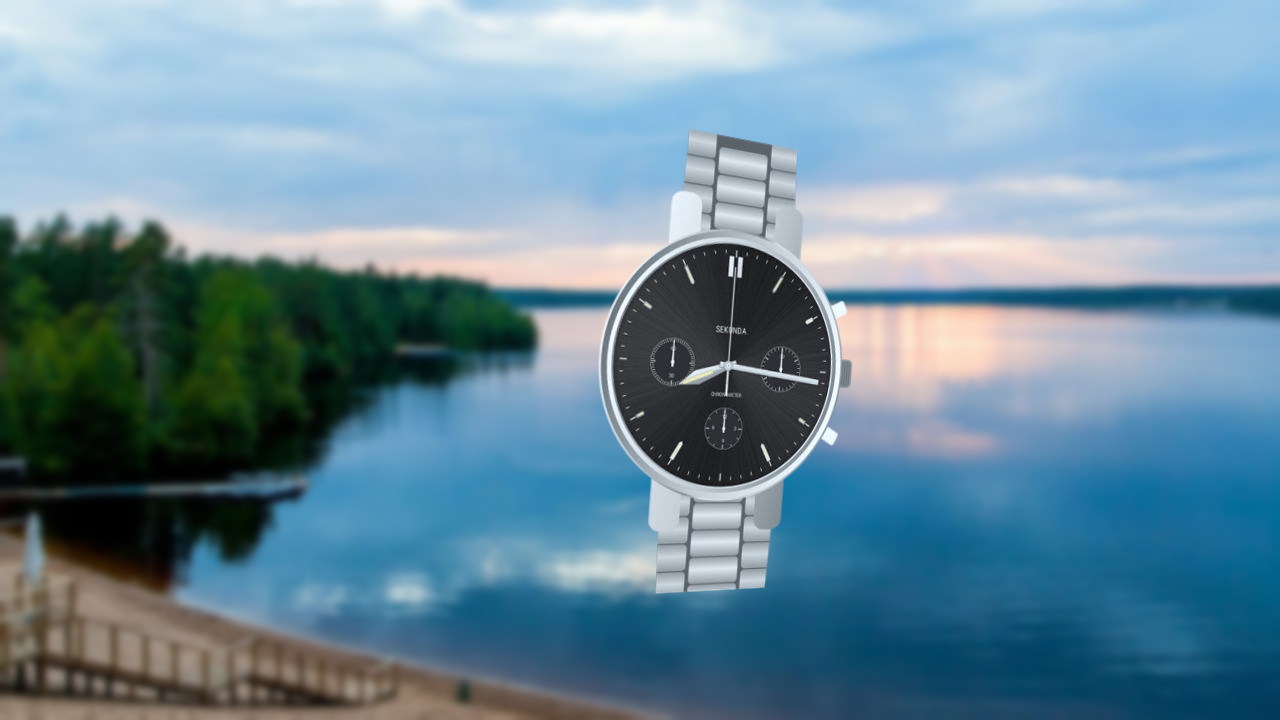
8:16
